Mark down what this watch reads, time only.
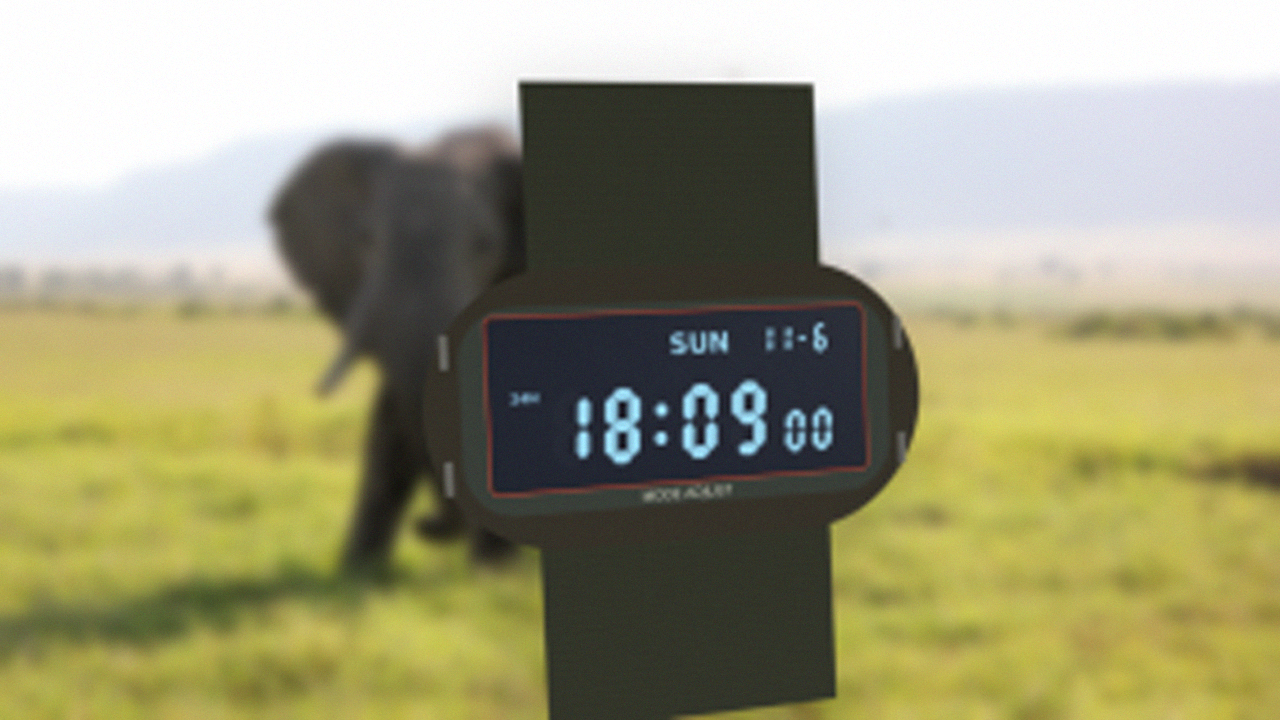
18:09:00
